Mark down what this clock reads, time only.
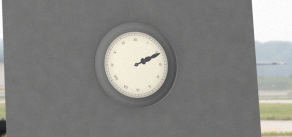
2:11
